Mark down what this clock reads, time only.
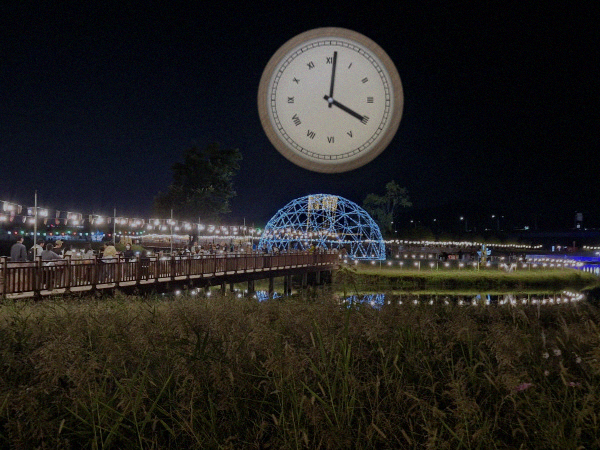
4:01
